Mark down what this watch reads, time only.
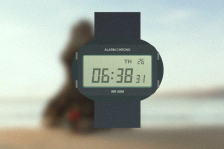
6:38:31
